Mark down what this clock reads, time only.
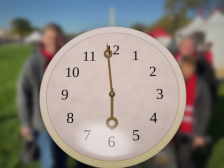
5:59
